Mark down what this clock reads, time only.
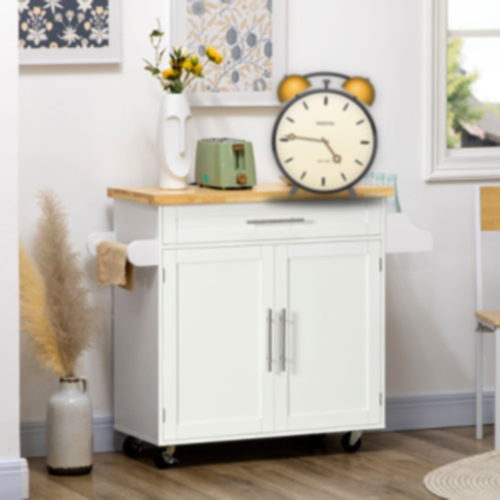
4:46
